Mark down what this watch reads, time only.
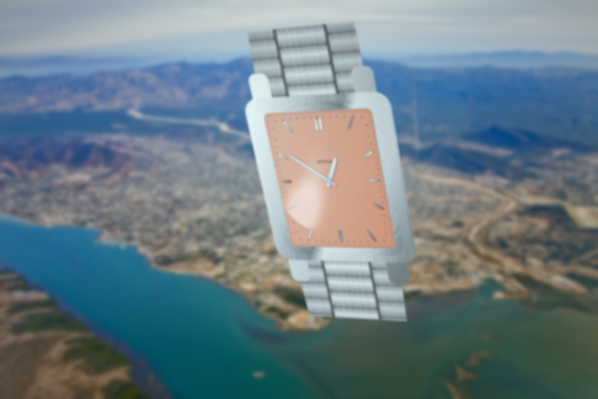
12:51
